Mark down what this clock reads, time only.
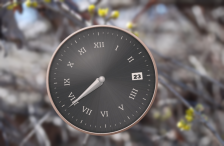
7:39
